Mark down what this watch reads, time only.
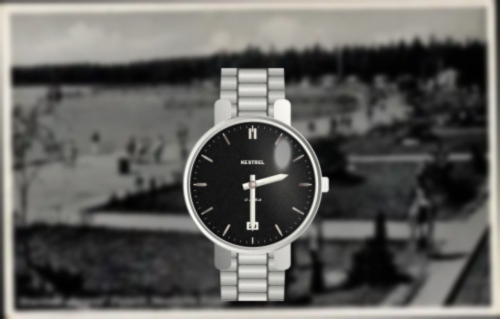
2:30
